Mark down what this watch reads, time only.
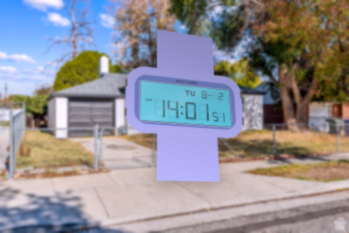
14:01
